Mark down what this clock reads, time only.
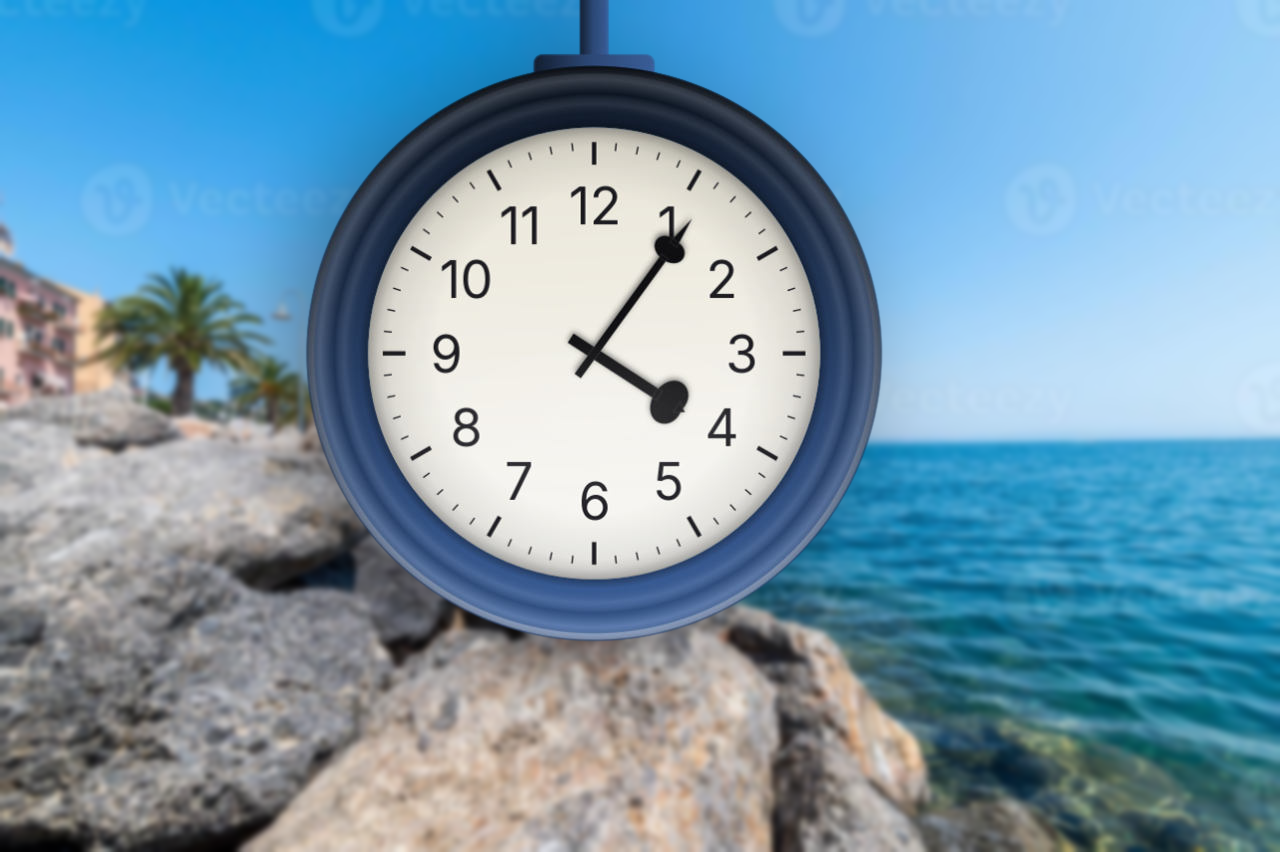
4:06
